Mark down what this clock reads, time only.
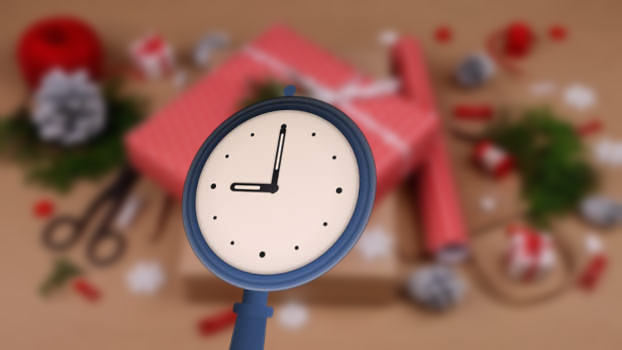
9:00
